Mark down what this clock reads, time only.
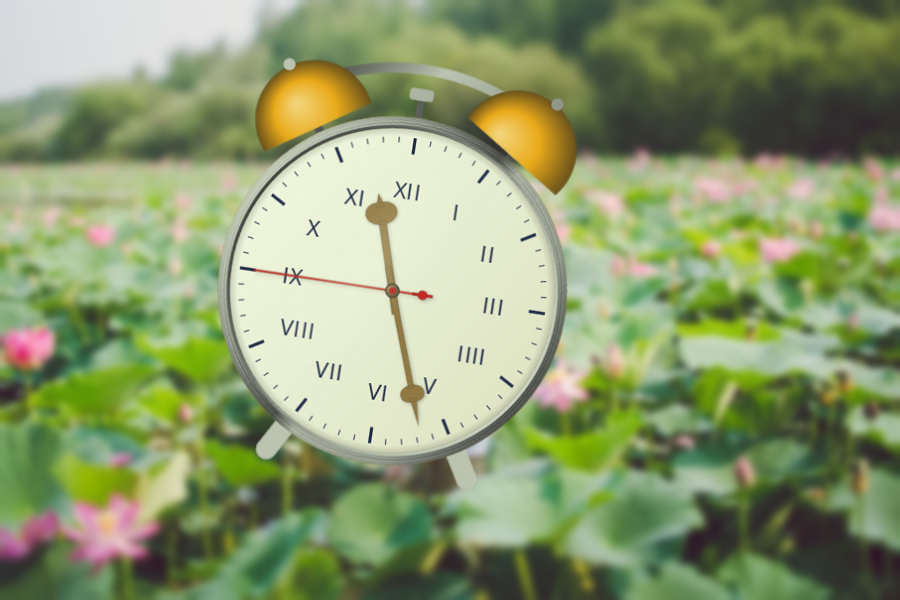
11:26:45
